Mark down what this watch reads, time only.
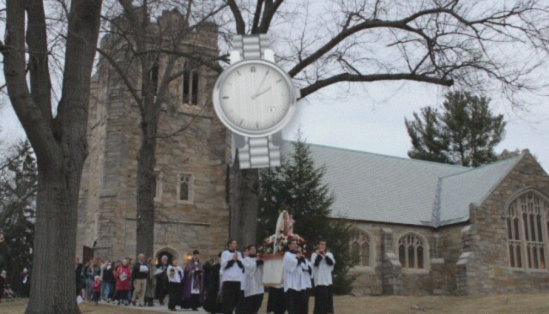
2:05
